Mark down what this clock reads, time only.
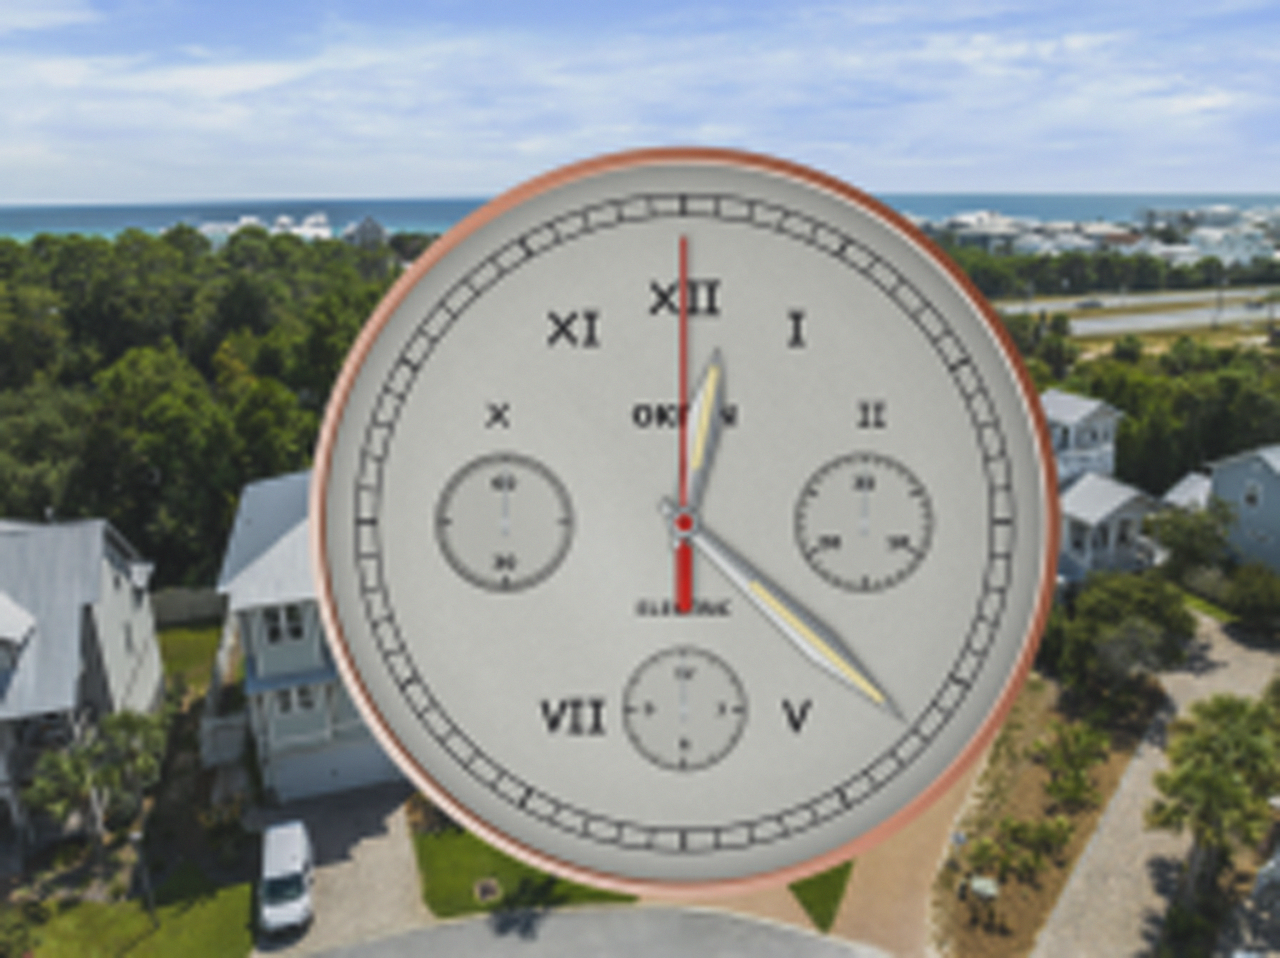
12:22
